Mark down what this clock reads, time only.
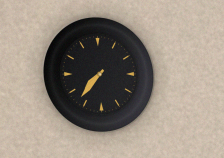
7:37
